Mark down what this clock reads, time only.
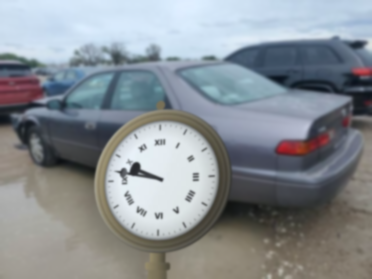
9:47
